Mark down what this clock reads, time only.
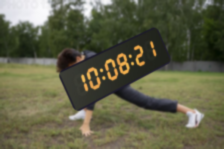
10:08:21
